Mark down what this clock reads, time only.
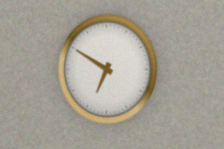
6:50
